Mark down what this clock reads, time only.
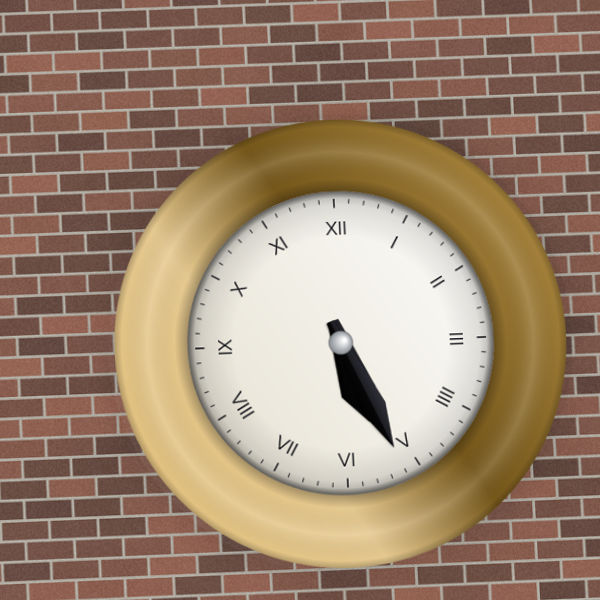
5:26
